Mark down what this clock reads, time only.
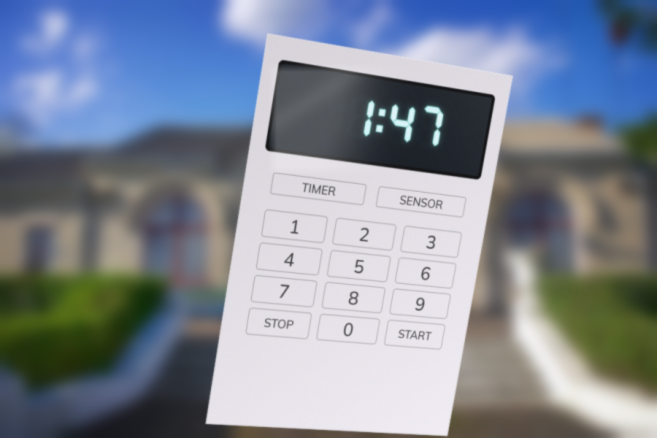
1:47
